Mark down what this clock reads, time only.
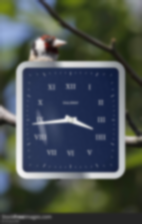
3:44
